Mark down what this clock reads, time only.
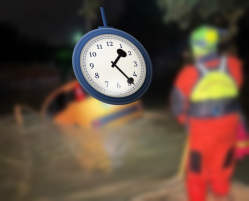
1:24
